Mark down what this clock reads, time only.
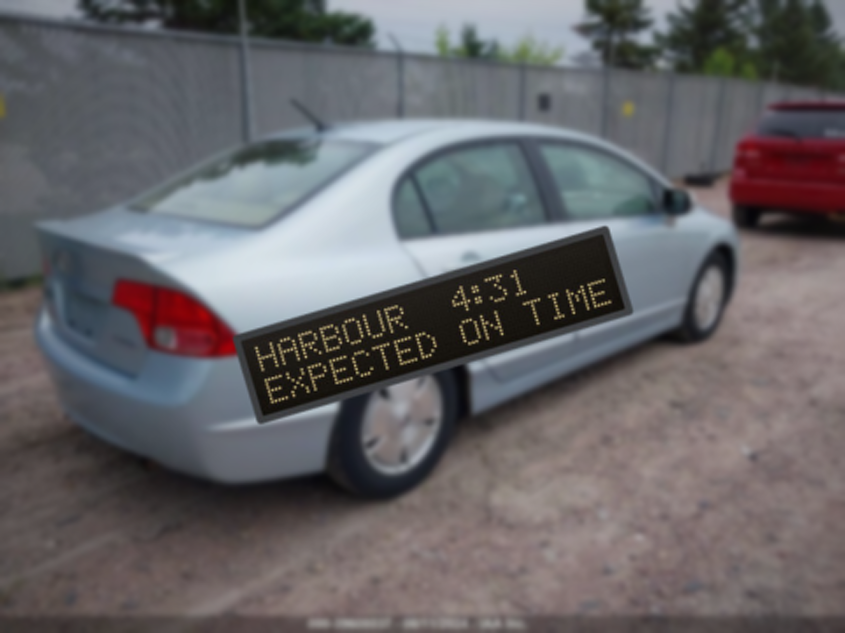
4:31
